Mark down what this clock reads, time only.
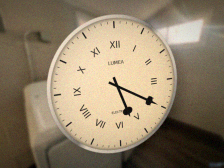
5:20
